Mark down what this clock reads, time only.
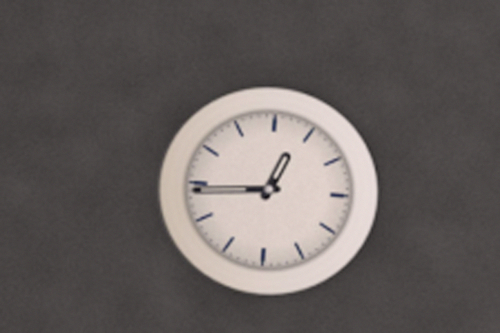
12:44
